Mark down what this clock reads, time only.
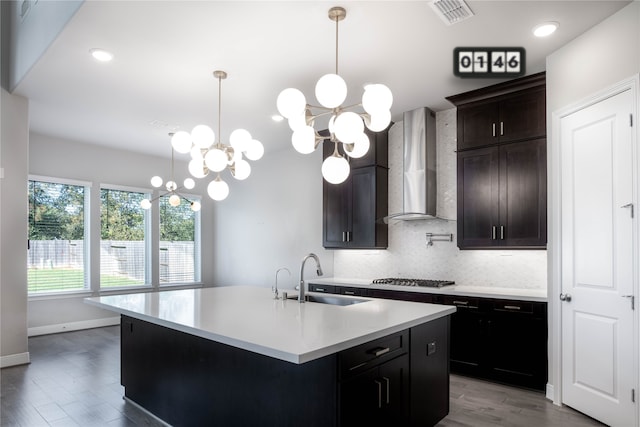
1:46
